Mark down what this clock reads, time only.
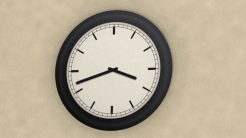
3:42
